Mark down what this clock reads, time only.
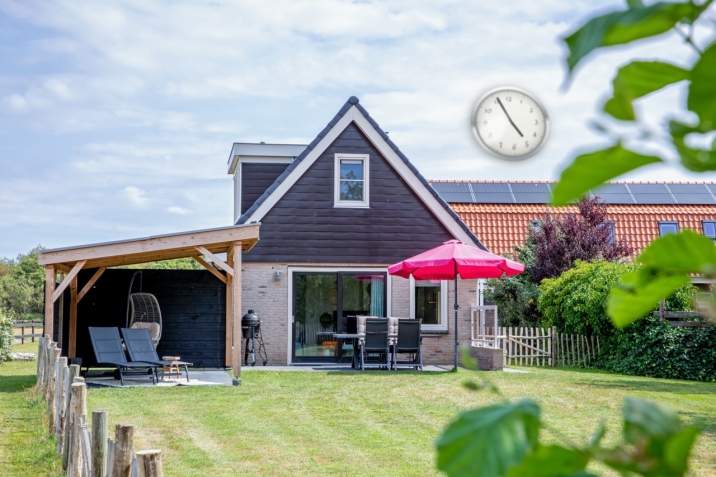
4:56
